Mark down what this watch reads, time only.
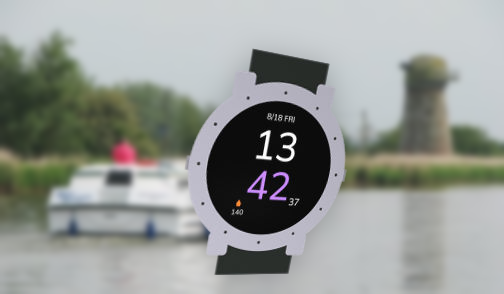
13:42:37
